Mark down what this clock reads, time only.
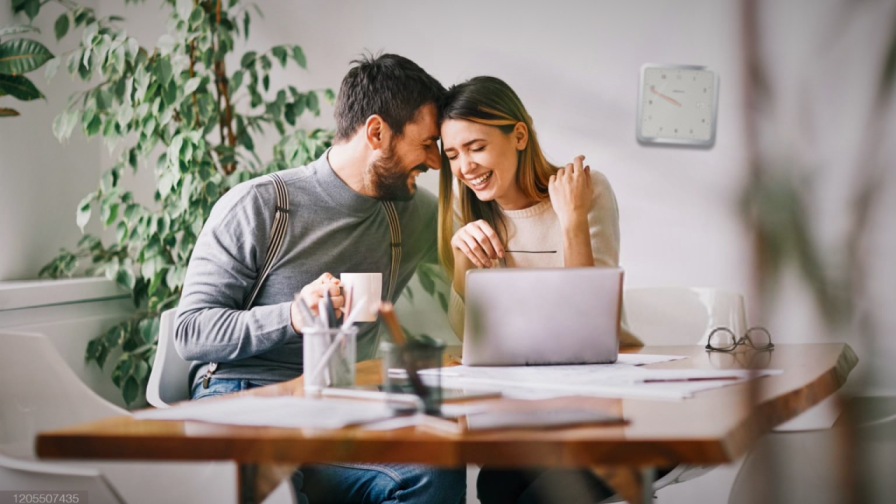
9:49
